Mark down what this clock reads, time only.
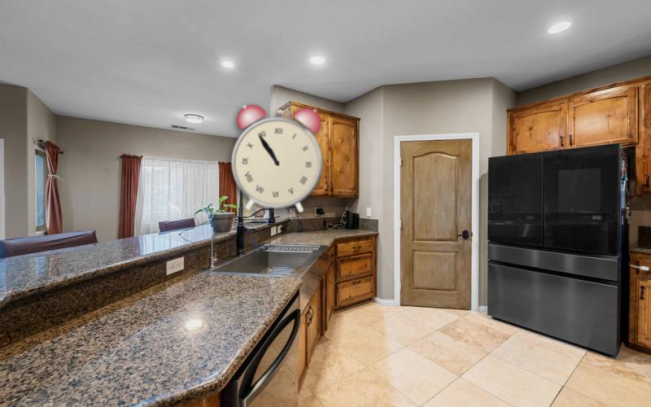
10:54
